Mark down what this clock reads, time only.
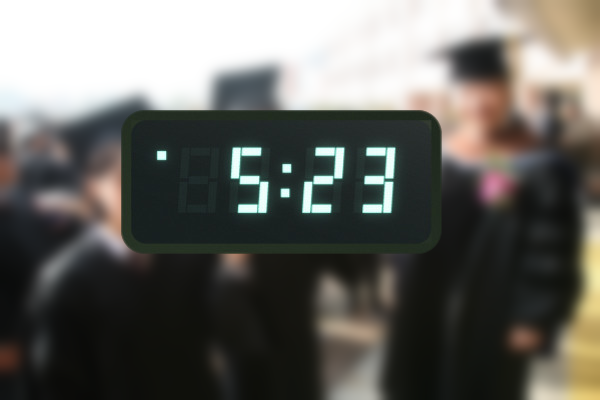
5:23
